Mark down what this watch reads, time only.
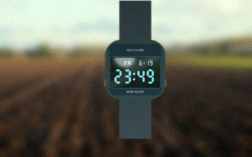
23:49
